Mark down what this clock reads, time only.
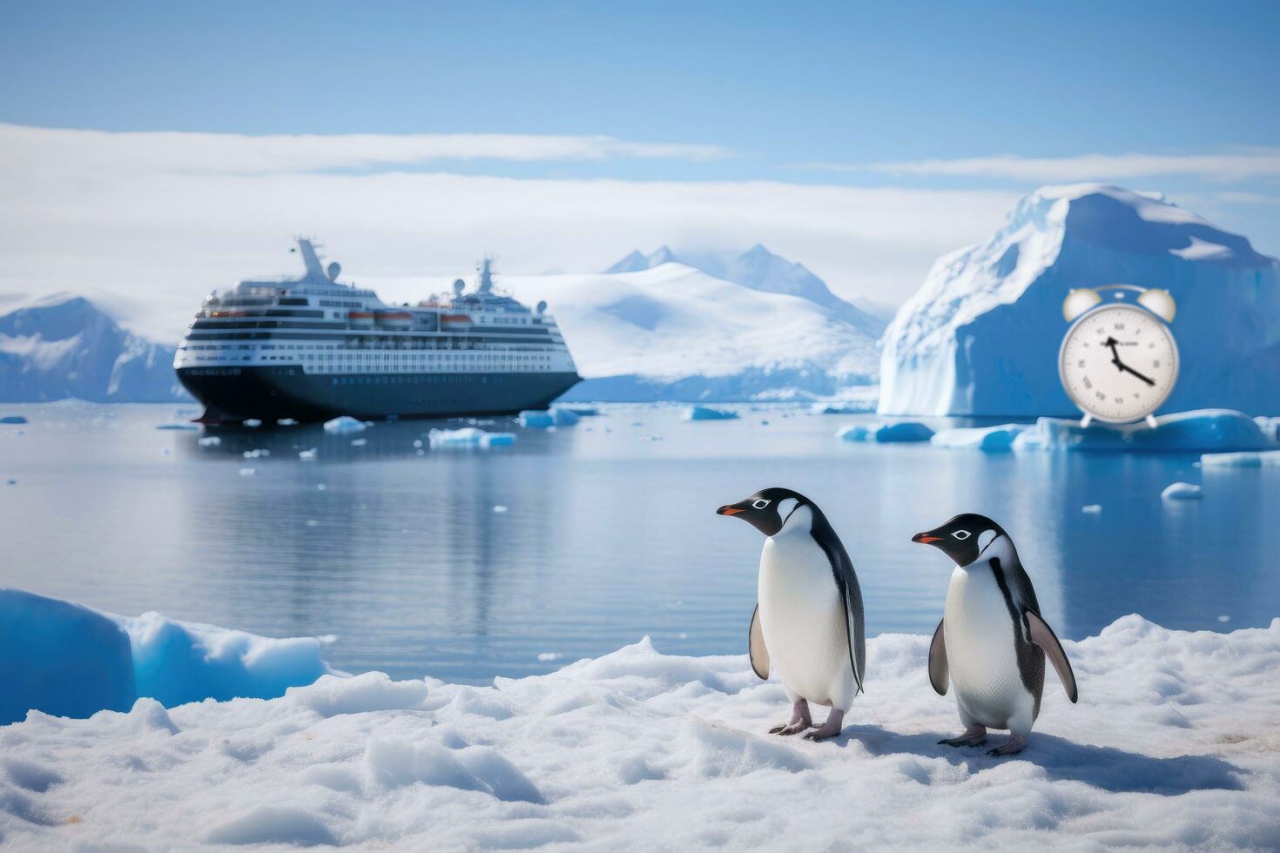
11:20
